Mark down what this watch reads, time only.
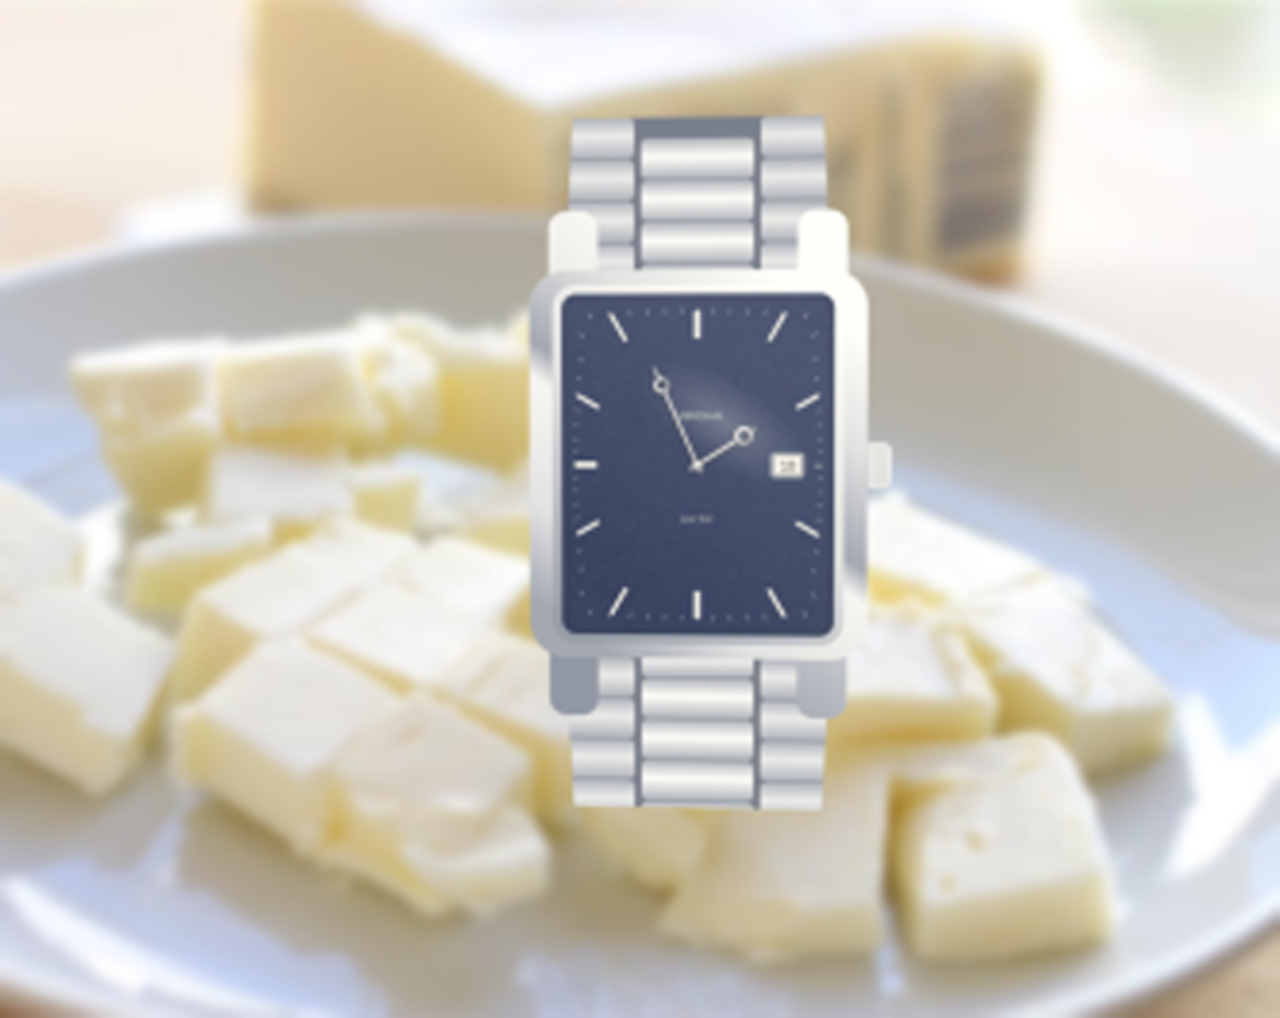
1:56
